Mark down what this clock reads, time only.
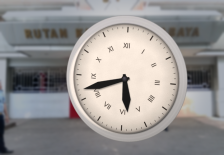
5:42
